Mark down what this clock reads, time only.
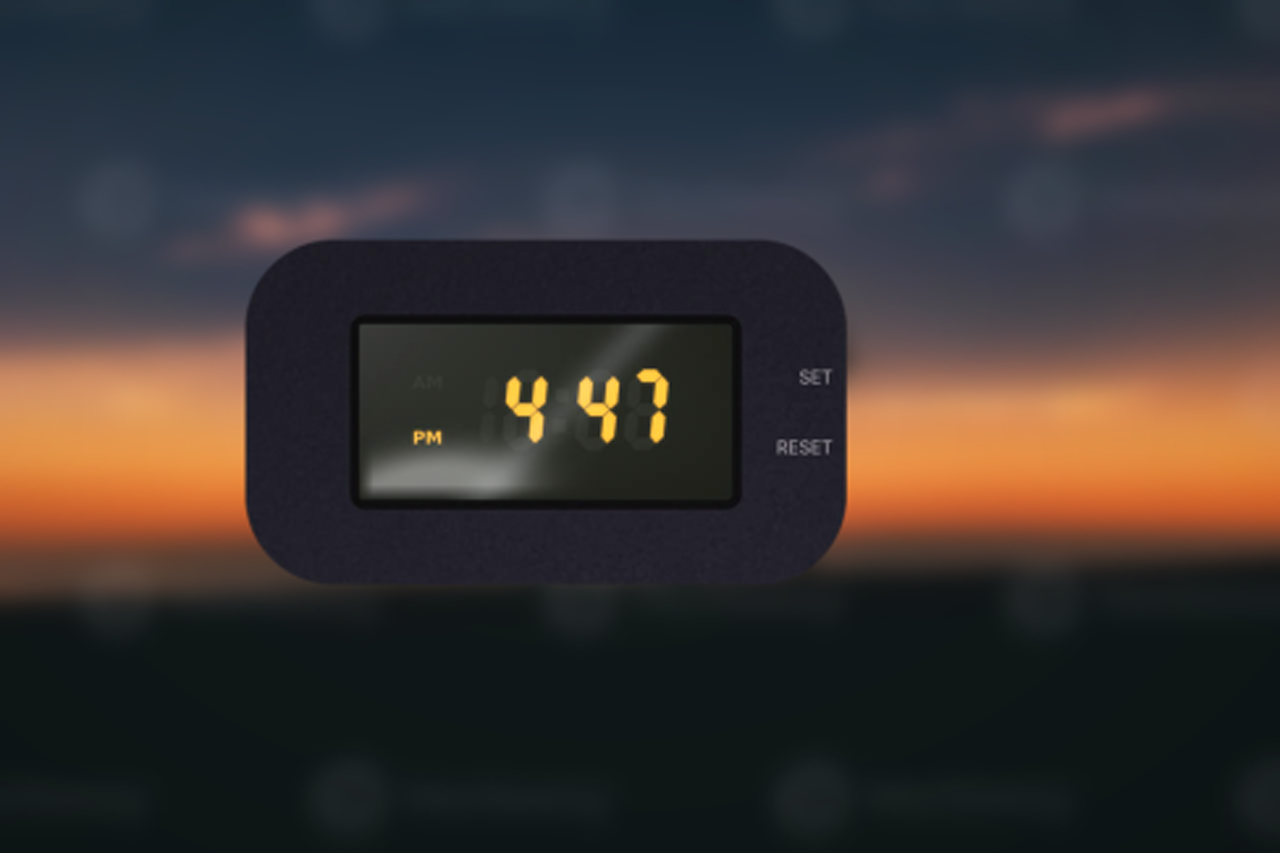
4:47
